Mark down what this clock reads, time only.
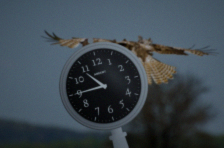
10:45
